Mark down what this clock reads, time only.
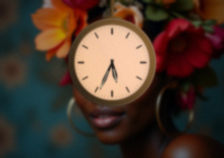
5:34
